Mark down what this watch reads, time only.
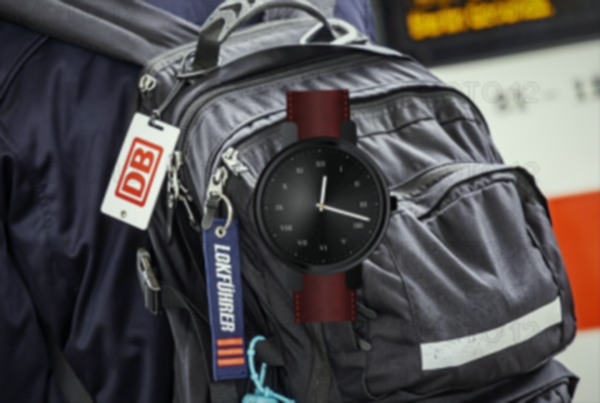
12:18
